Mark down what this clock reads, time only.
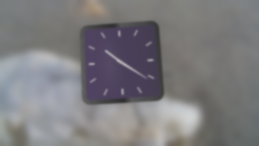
10:21
